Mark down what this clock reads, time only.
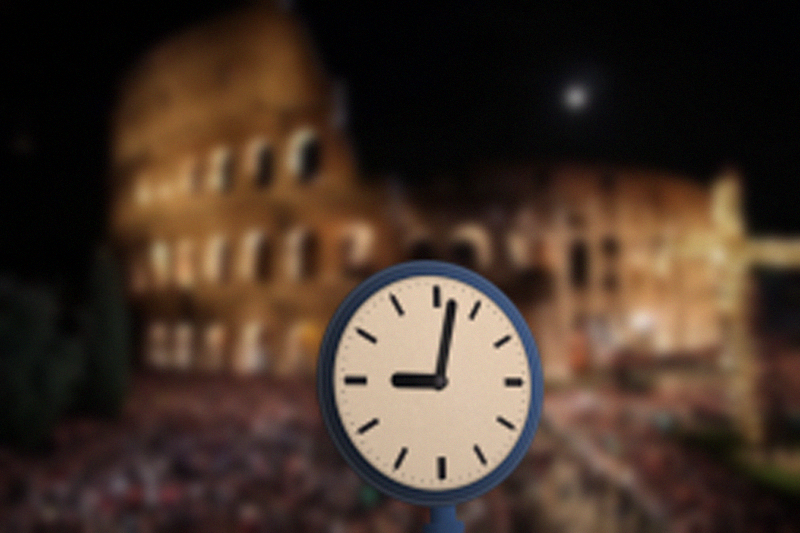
9:02
